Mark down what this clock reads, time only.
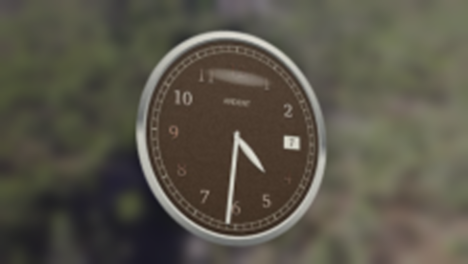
4:31
